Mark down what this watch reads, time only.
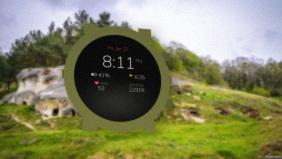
8:11
